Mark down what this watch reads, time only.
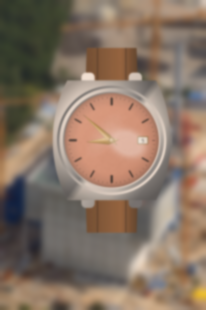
8:52
